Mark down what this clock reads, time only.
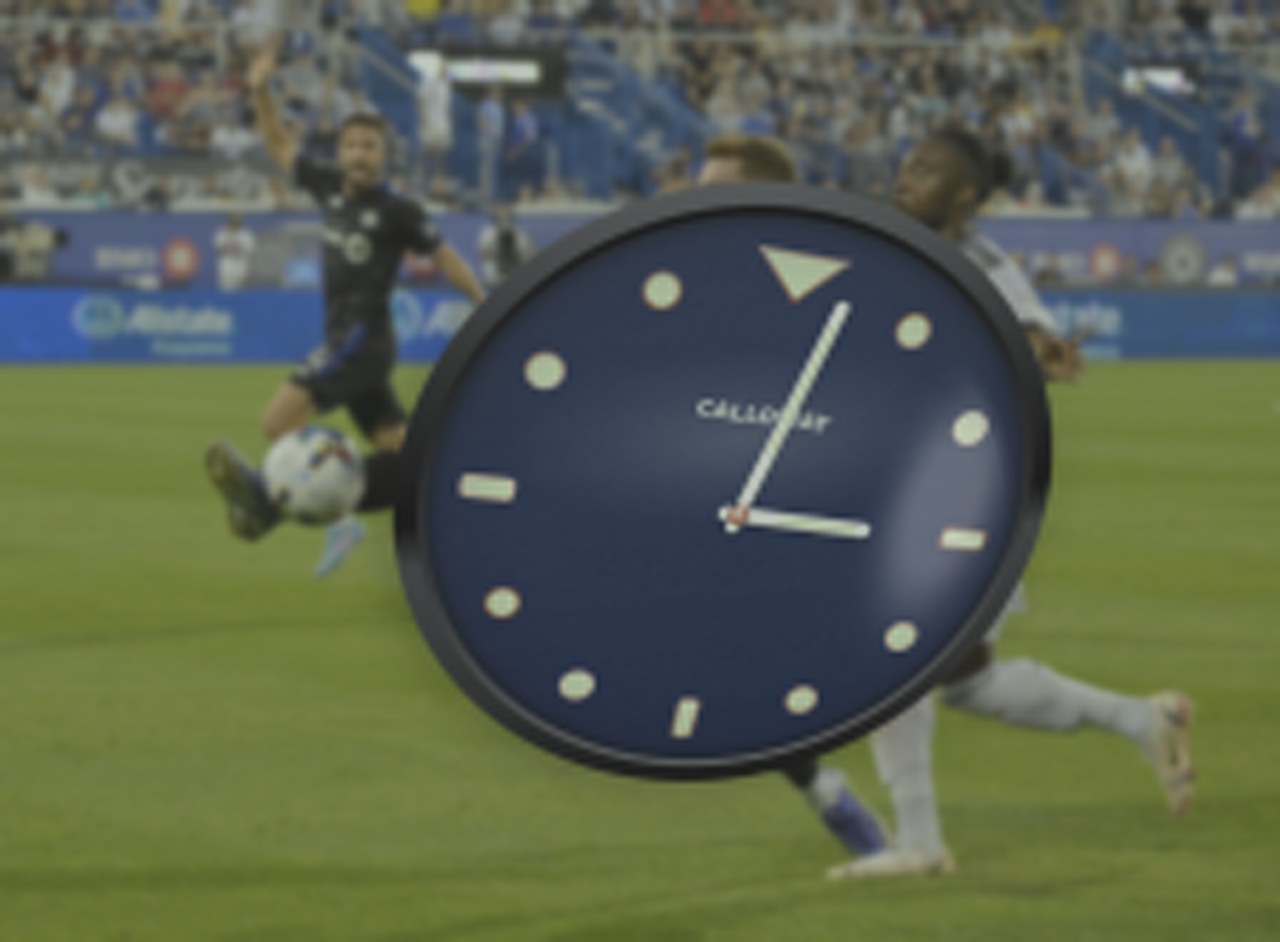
3:02
